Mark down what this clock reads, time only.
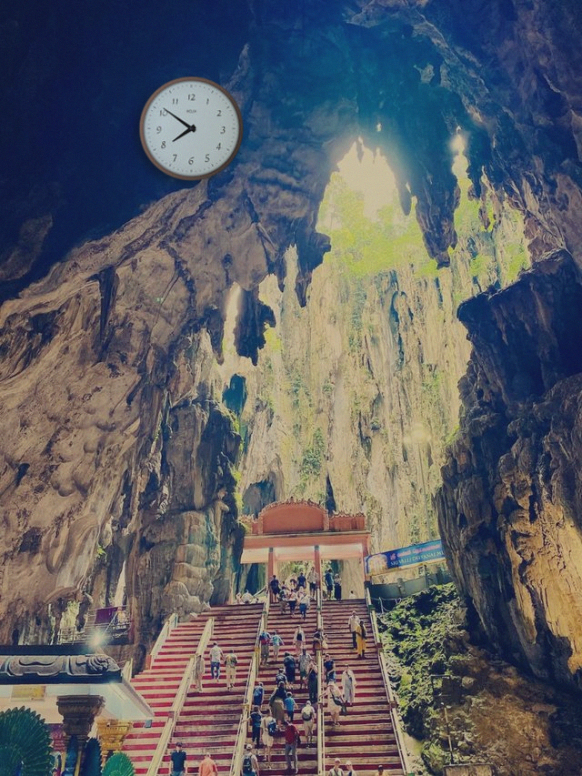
7:51
